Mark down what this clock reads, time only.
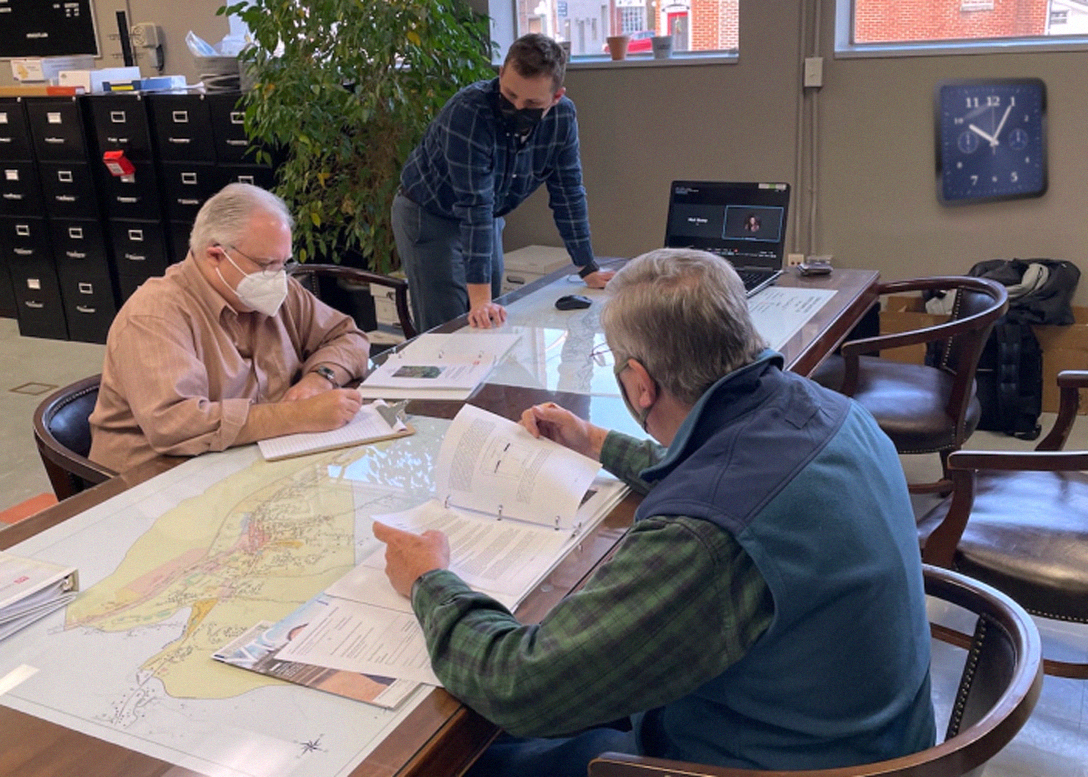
10:05
